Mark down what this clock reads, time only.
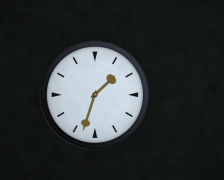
1:33
